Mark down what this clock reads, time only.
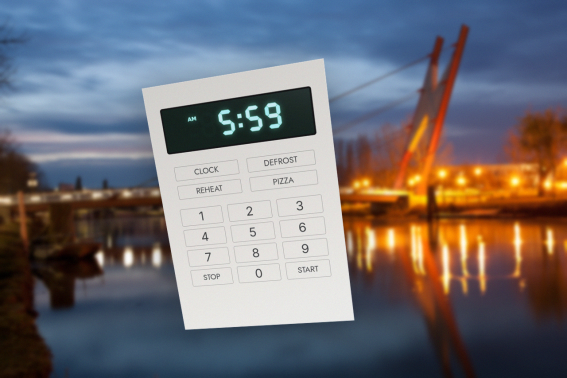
5:59
